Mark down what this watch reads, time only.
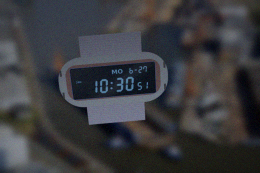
10:30:51
